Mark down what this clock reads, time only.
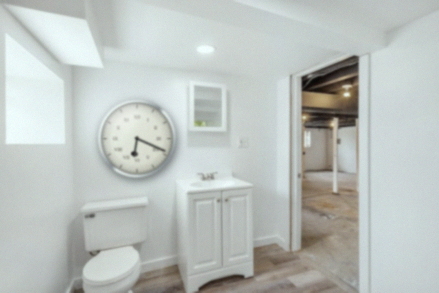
6:19
